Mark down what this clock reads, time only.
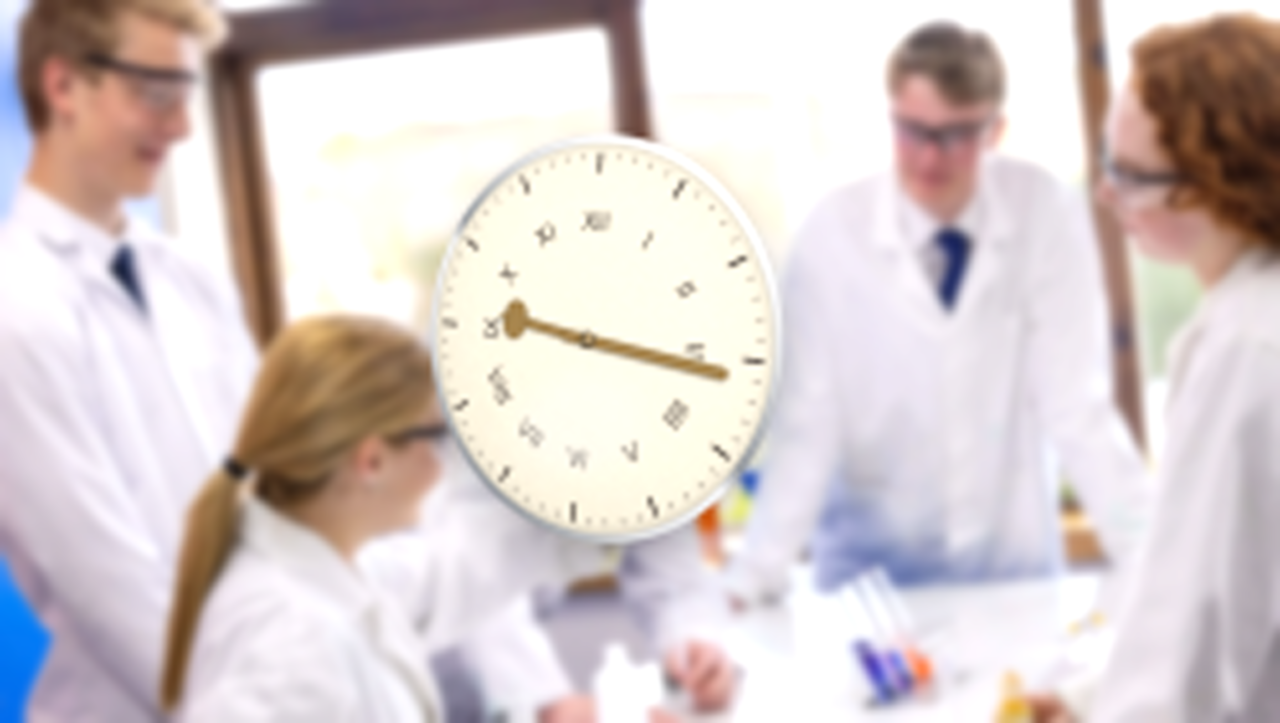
9:16
